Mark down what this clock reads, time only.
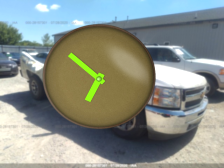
6:52
